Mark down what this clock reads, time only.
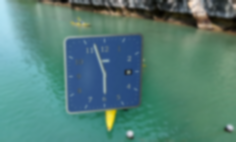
5:57
